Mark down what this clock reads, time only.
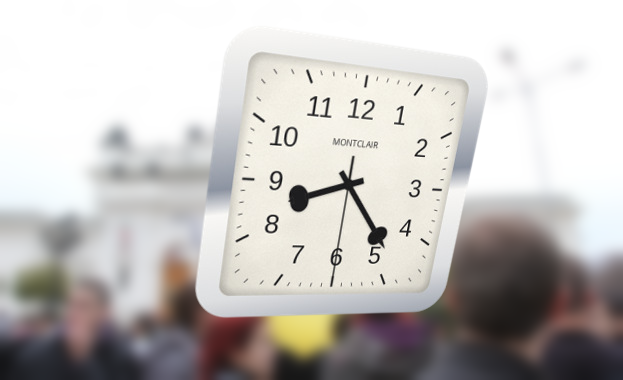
8:23:30
